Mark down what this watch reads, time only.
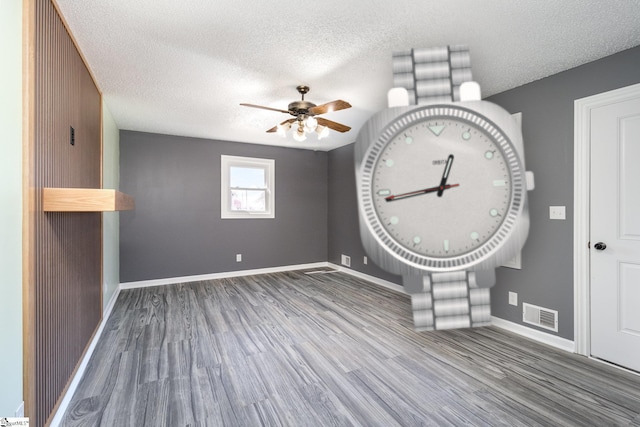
12:43:44
